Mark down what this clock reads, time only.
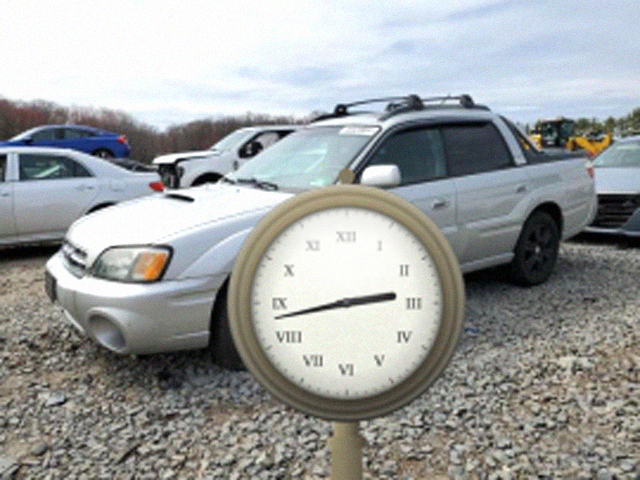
2:43
